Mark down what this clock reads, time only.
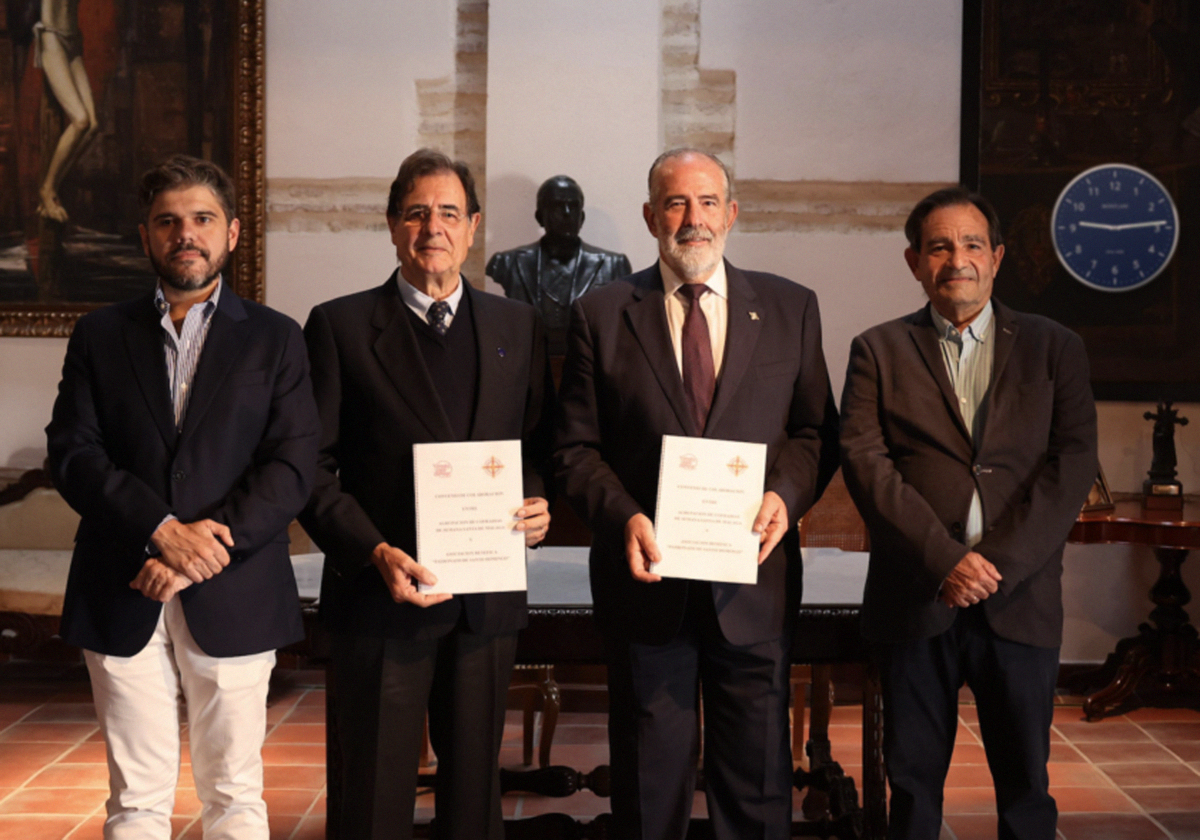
9:14
